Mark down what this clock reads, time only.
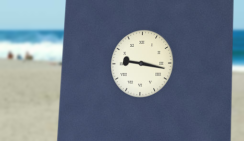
9:17
